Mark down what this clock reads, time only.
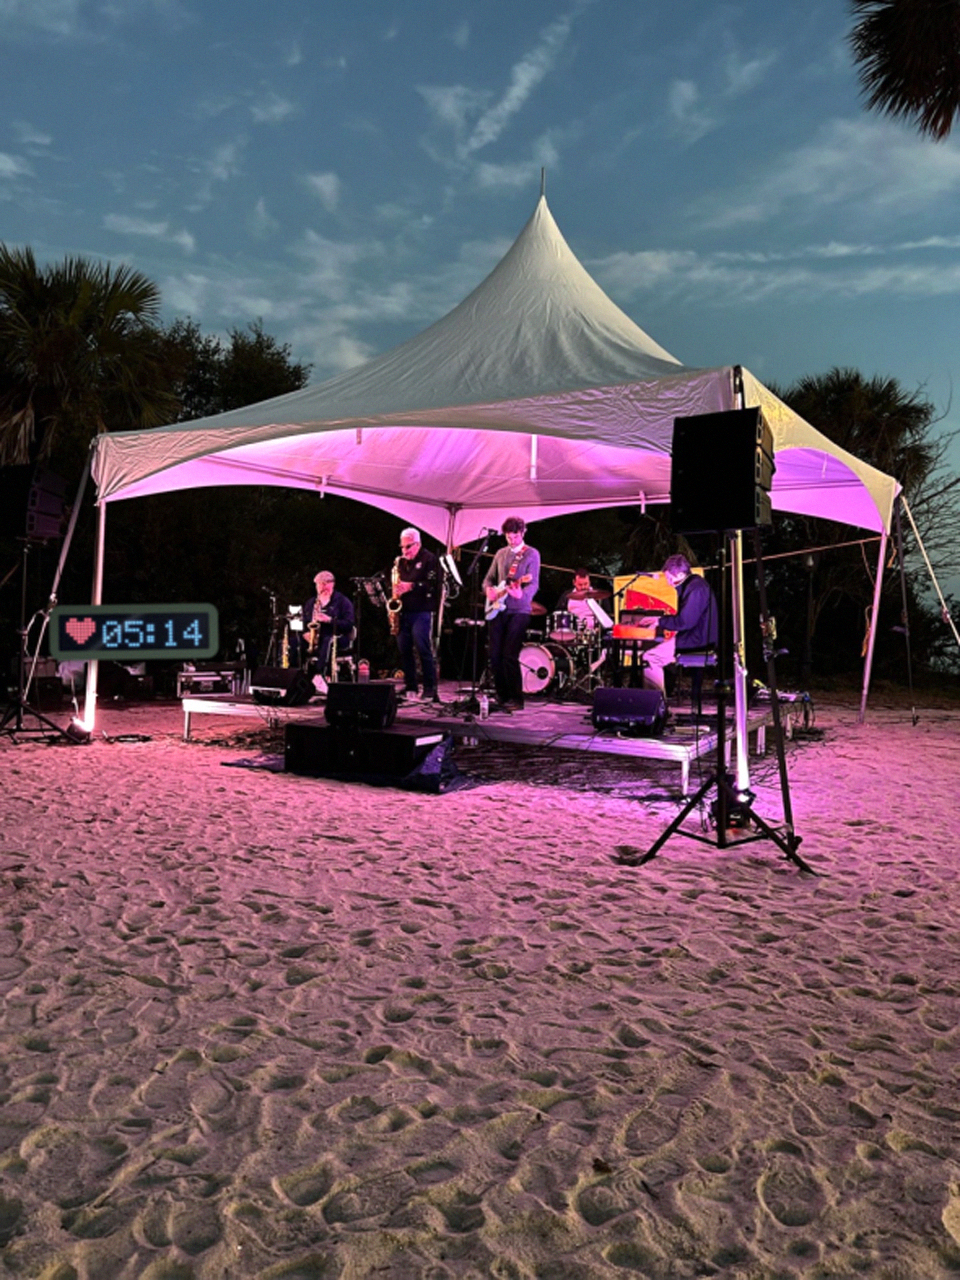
5:14
